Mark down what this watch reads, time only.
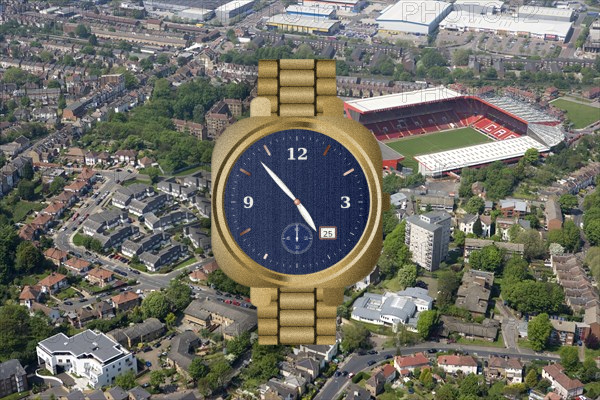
4:53
